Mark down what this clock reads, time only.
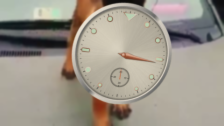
3:16
